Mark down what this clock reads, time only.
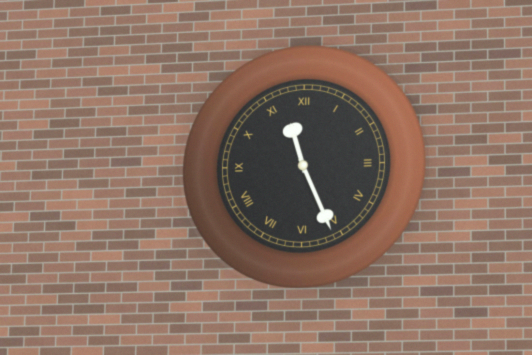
11:26
